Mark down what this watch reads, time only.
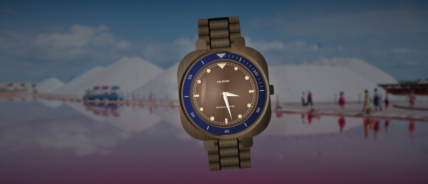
3:28
